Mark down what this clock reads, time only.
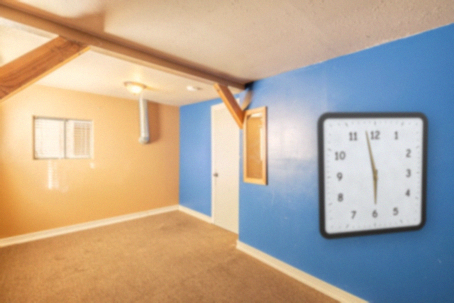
5:58
